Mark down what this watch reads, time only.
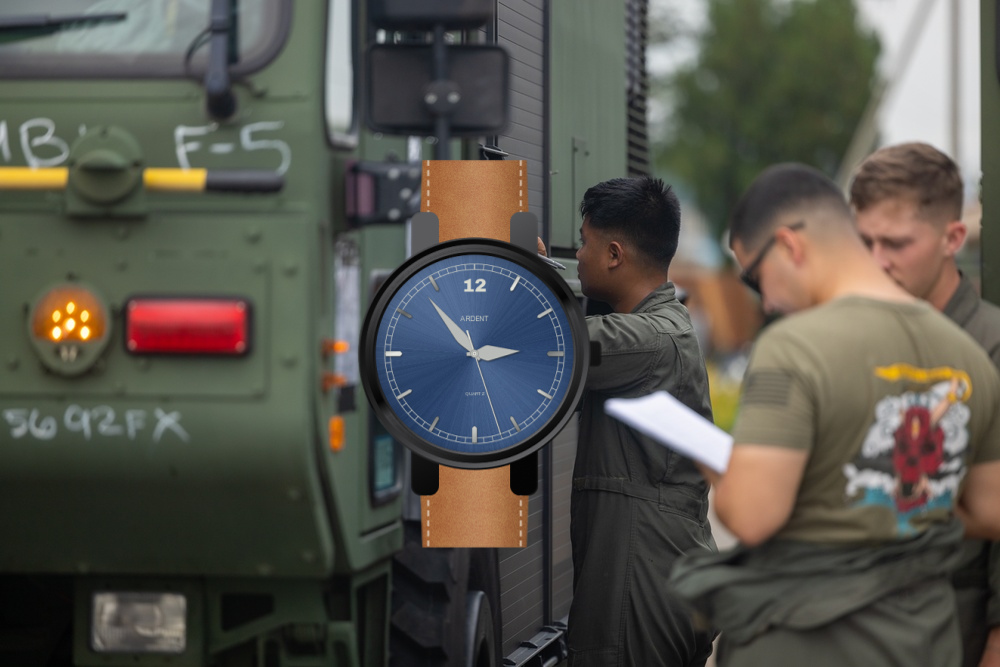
2:53:27
